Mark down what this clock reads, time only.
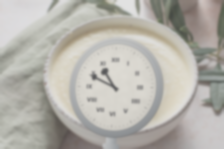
10:49
